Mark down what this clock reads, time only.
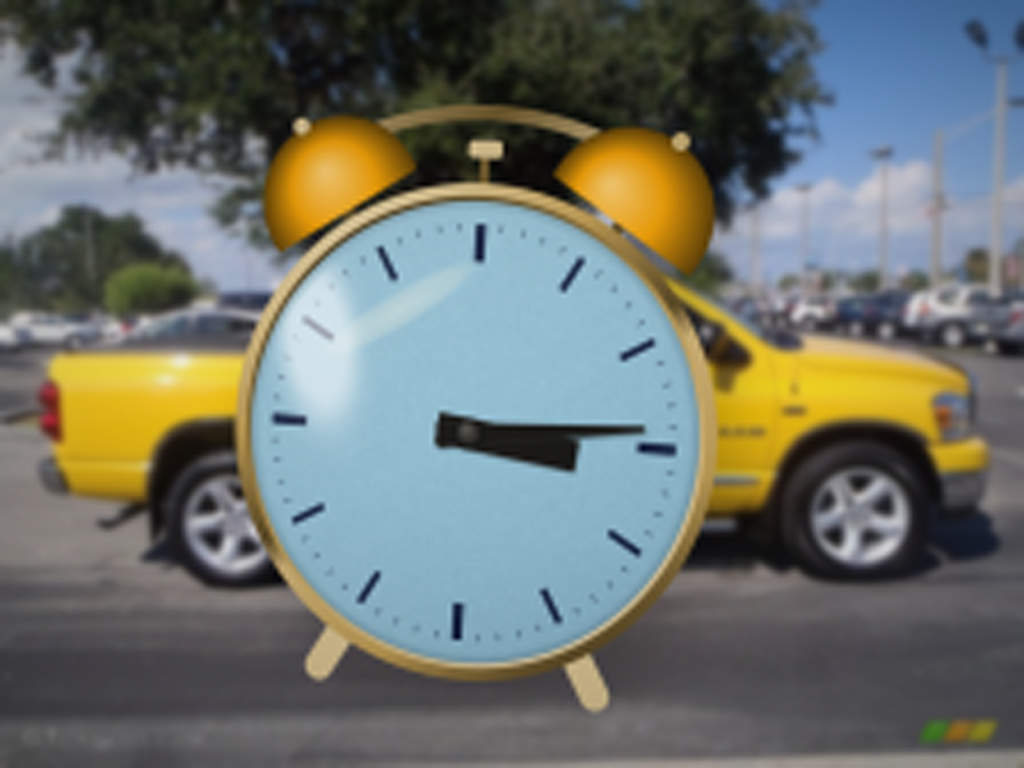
3:14
